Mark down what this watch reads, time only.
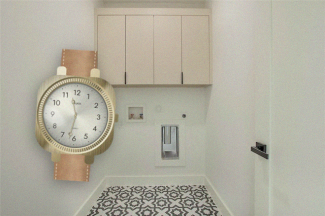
11:32
